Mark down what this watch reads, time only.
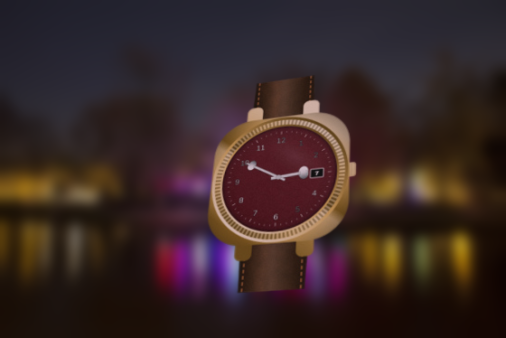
2:50
